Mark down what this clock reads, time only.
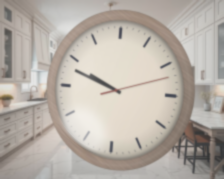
9:48:12
